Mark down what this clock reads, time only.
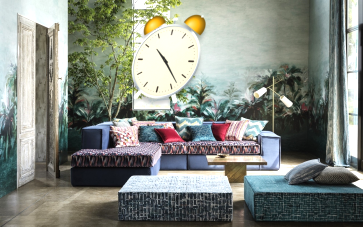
10:23
